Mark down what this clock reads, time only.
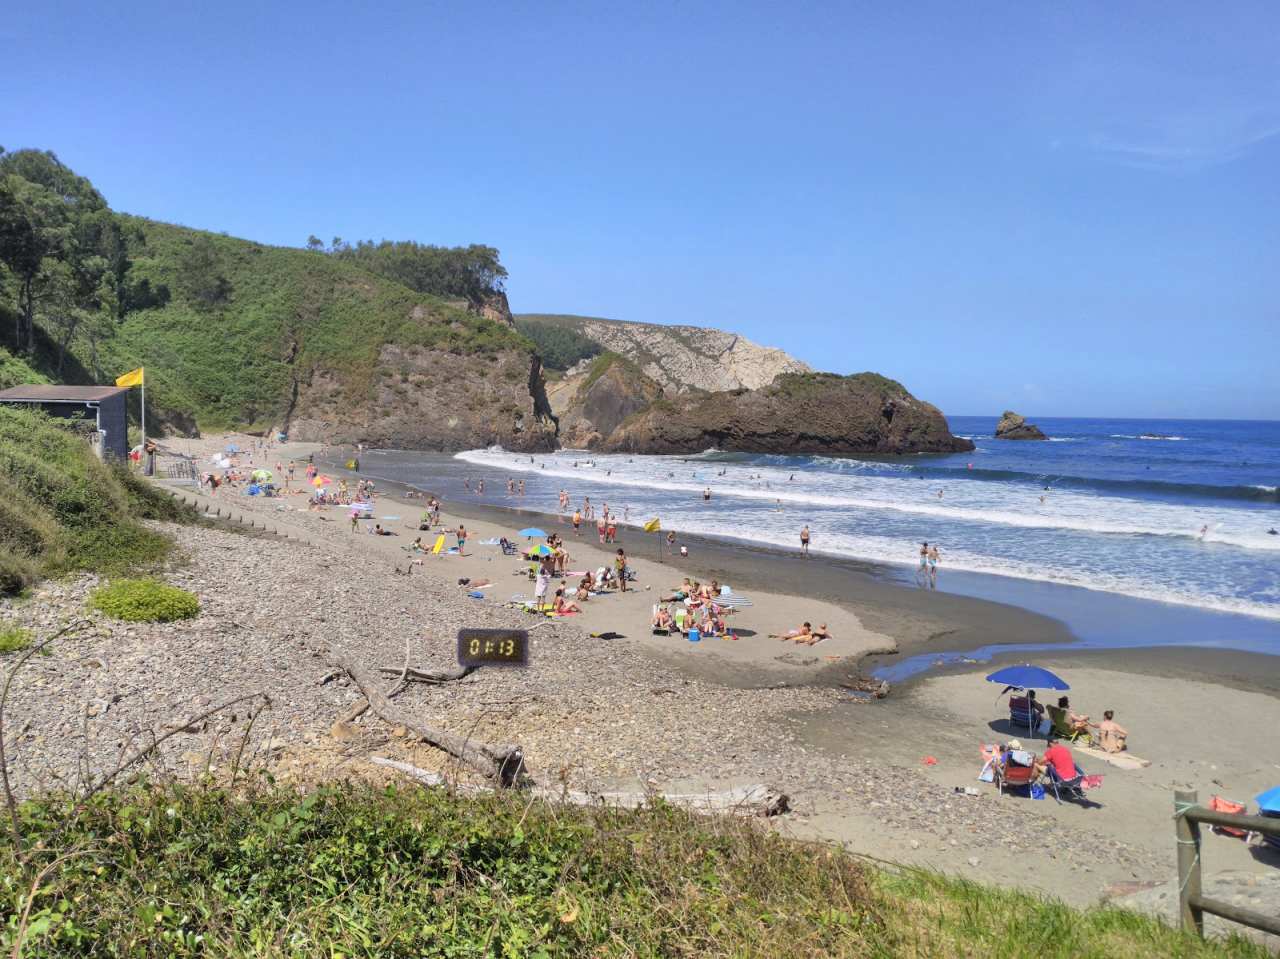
1:13
